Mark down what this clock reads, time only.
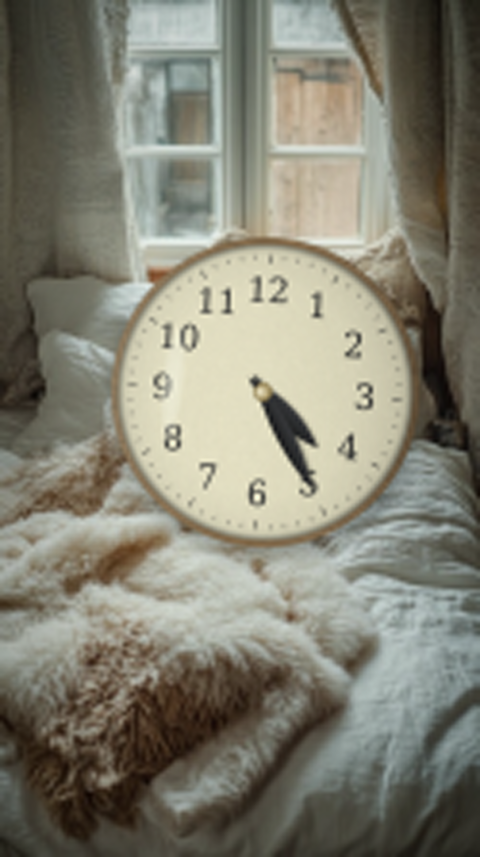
4:25
